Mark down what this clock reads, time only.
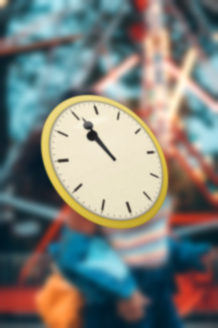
10:56
